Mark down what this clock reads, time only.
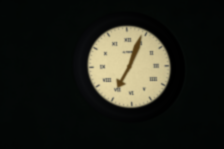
7:04
